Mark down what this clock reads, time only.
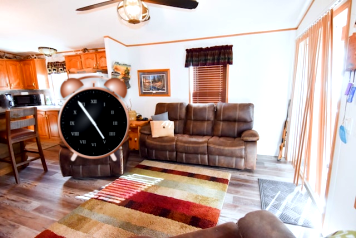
4:54
